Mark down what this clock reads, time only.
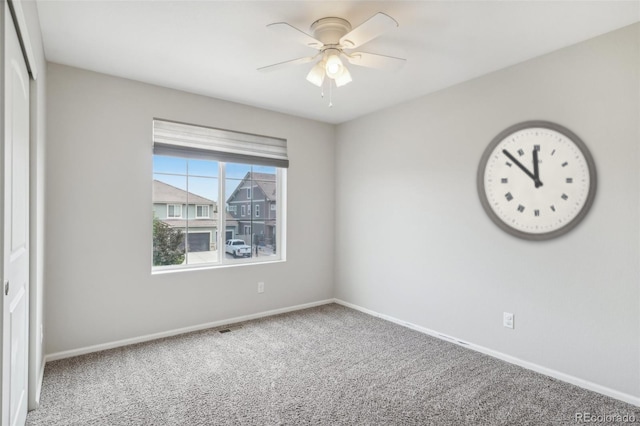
11:52
